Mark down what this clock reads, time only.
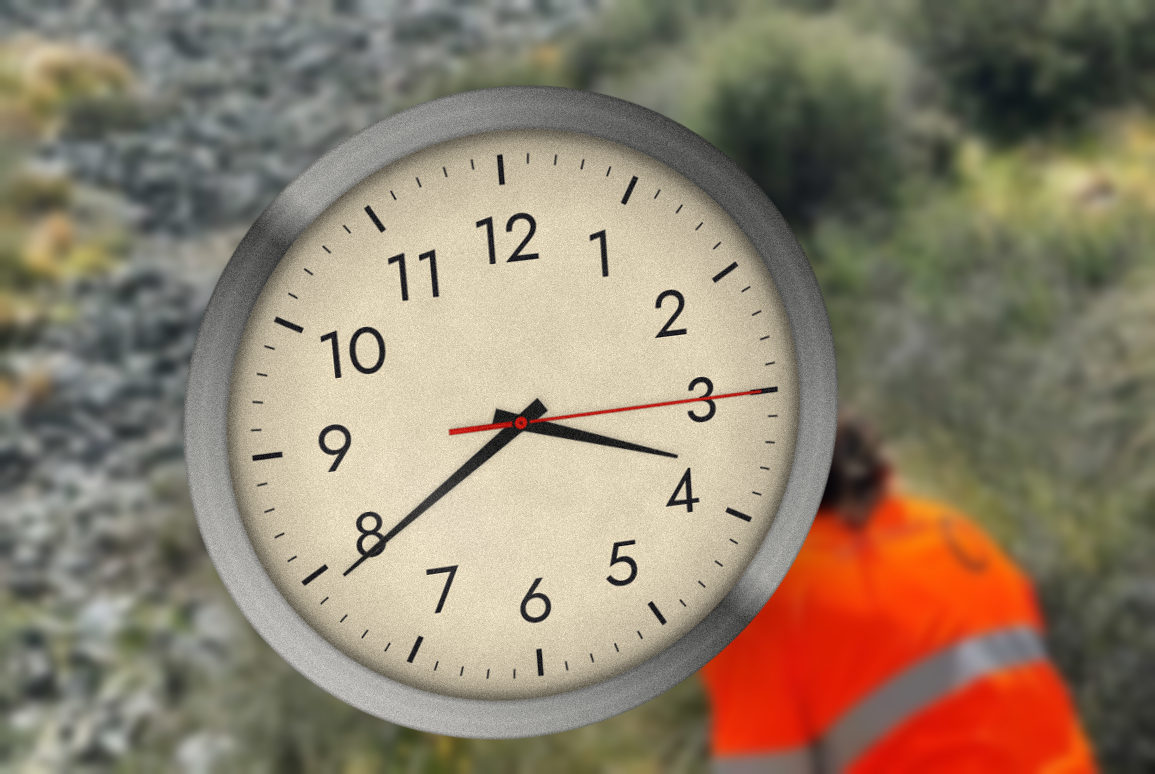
3:39:15
